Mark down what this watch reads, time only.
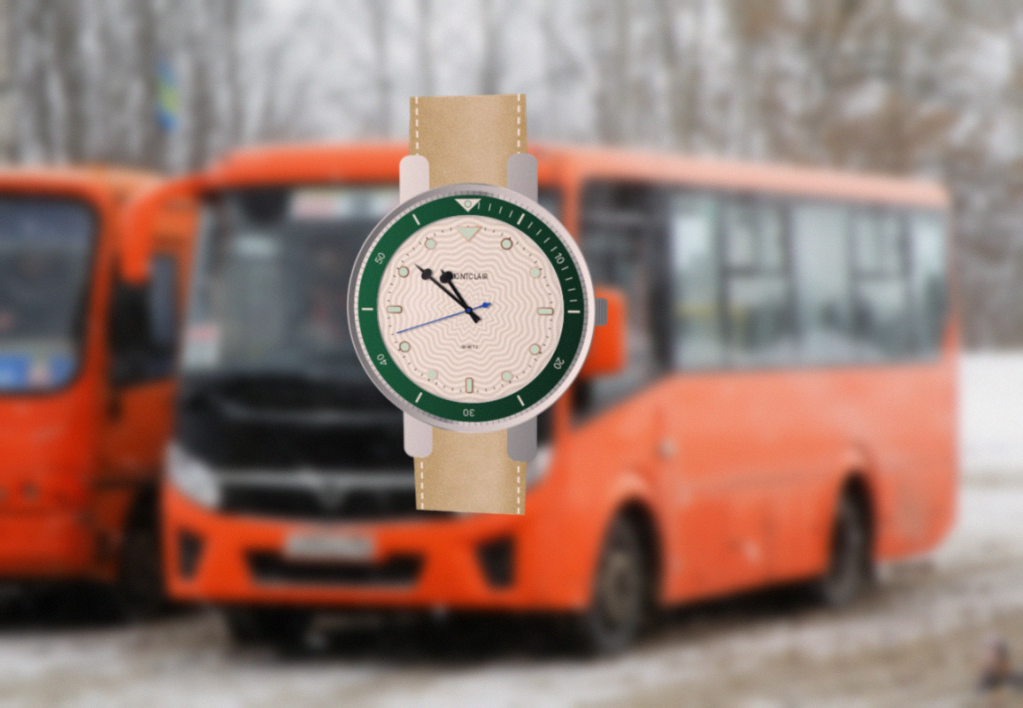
10:51:42
